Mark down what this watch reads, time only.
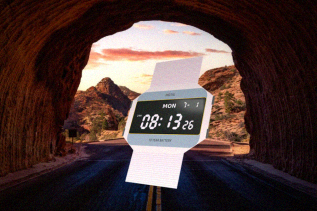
8:13:26
